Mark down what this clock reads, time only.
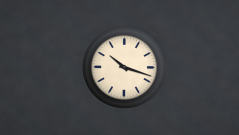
10:18
